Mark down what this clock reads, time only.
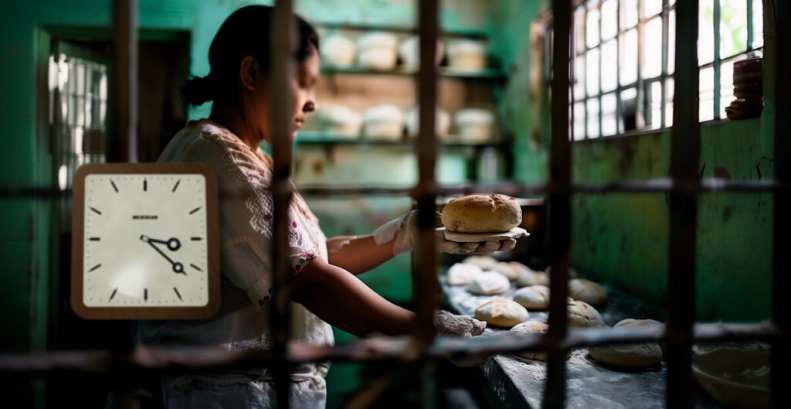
3:22
